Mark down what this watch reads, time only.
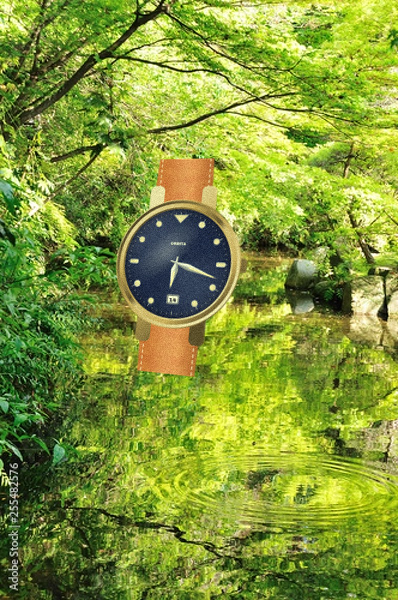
6:18
